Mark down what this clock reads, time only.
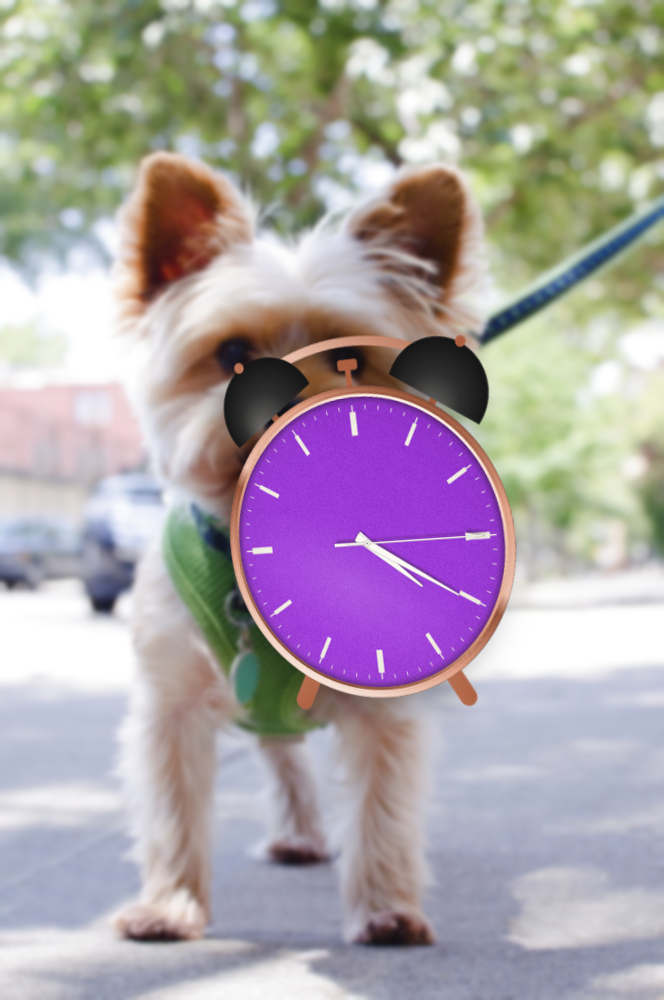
4:20:15
